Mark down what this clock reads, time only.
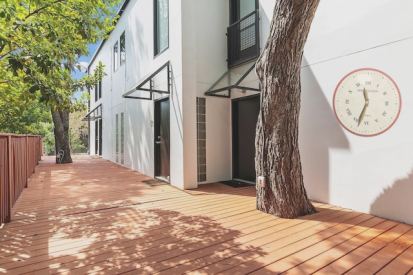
11:33
